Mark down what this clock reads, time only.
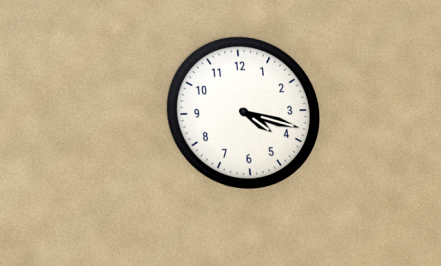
4:18
